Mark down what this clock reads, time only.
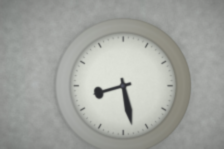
8:28
